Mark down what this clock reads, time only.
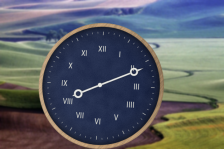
8:11
